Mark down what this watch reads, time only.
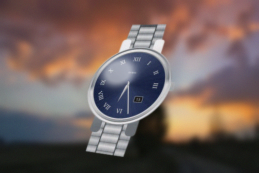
6:27
